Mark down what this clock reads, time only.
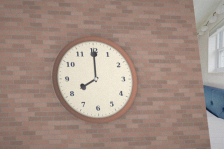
8:00
